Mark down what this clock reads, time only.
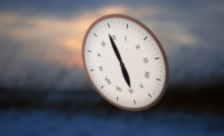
5:59
